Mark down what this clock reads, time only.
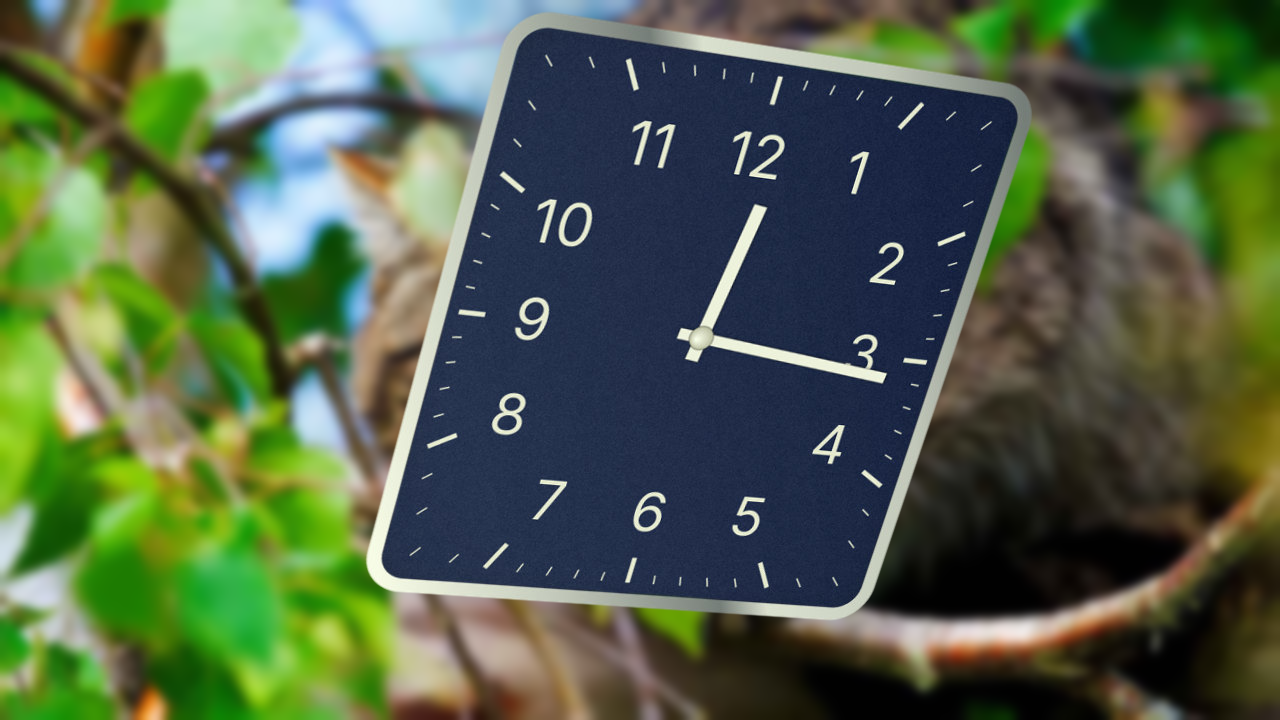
12:16
